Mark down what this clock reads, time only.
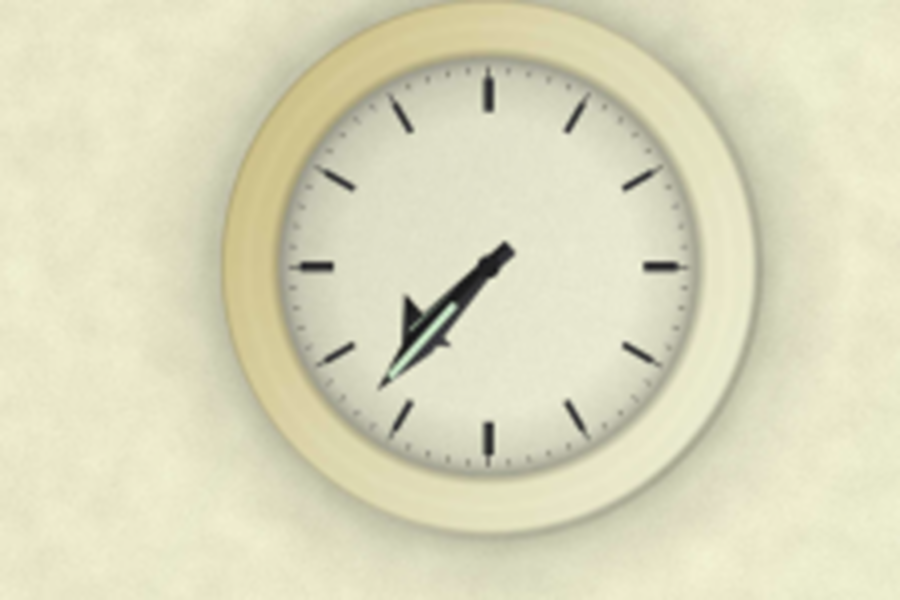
7:37
